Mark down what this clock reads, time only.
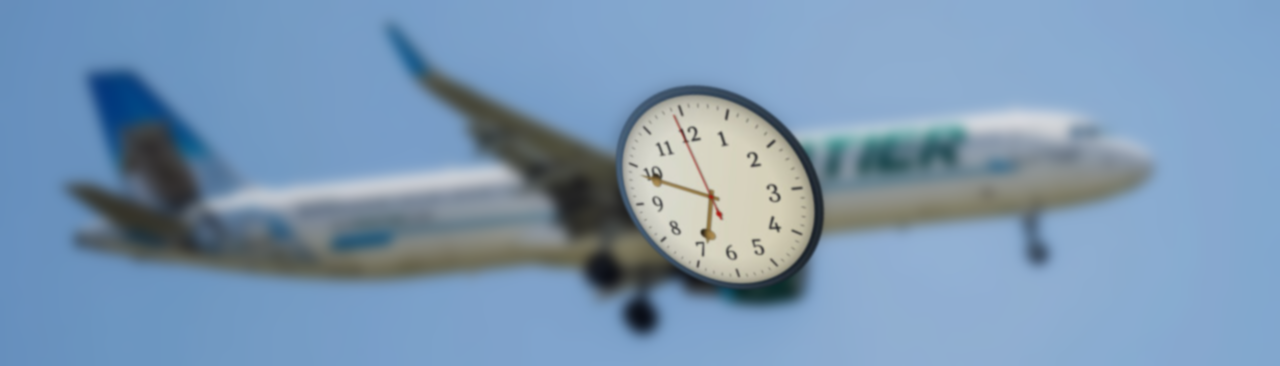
6:48:59
